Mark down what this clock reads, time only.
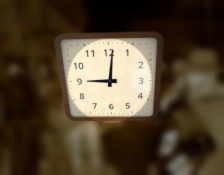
9:01
